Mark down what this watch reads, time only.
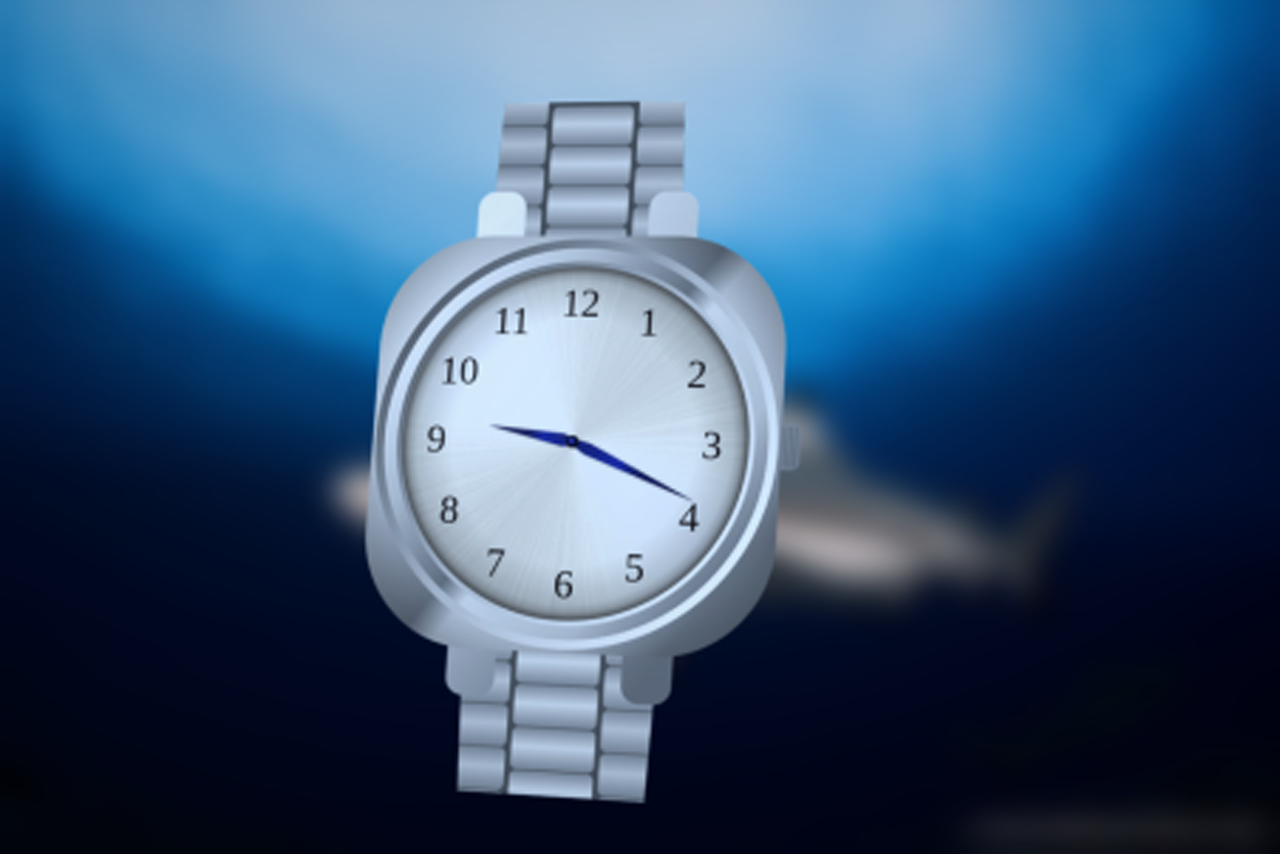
9:19
